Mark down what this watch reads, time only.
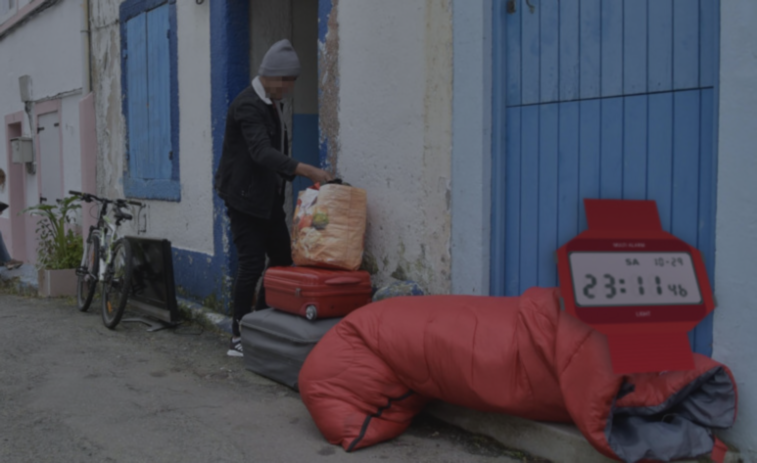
23:11:46
